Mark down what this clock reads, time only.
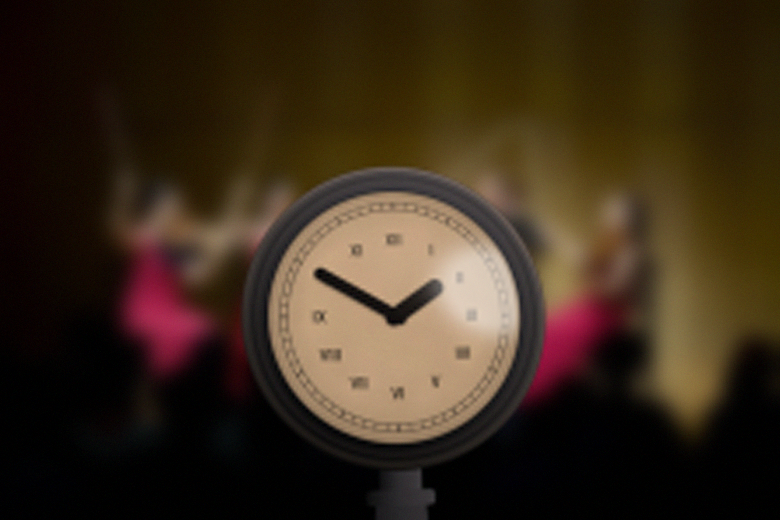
1:50
